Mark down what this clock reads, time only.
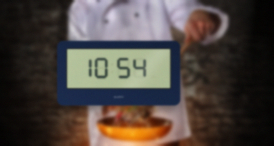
10:54
